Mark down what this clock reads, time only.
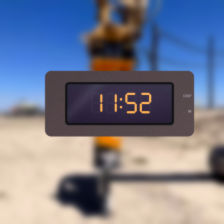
11:52
